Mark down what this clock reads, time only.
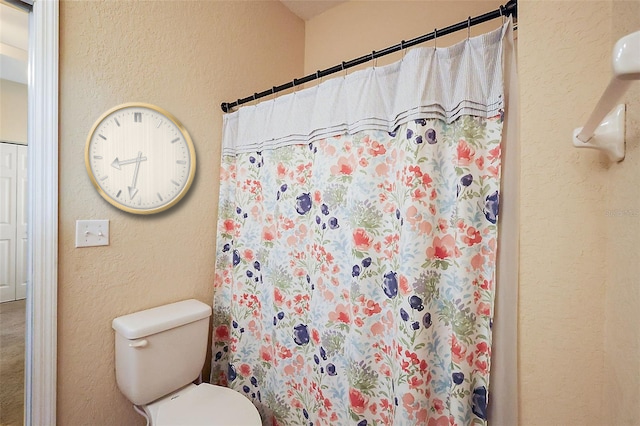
8:32
